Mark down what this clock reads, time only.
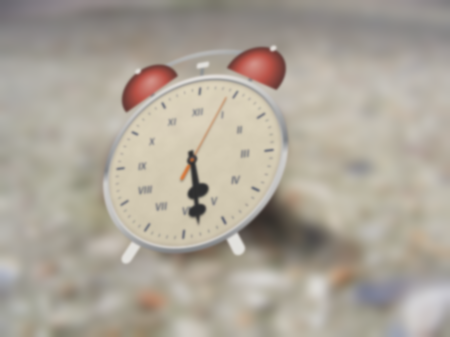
5:28:04
